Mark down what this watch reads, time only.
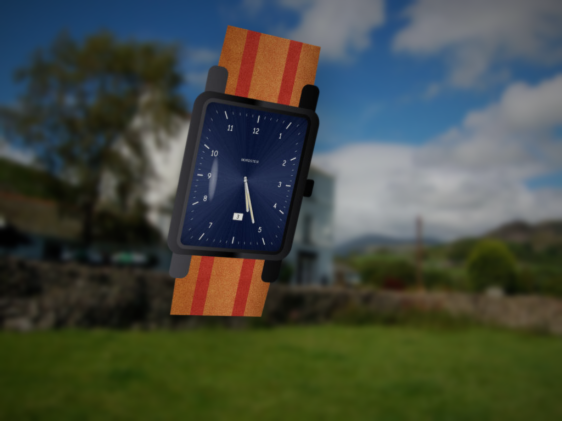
5:26
